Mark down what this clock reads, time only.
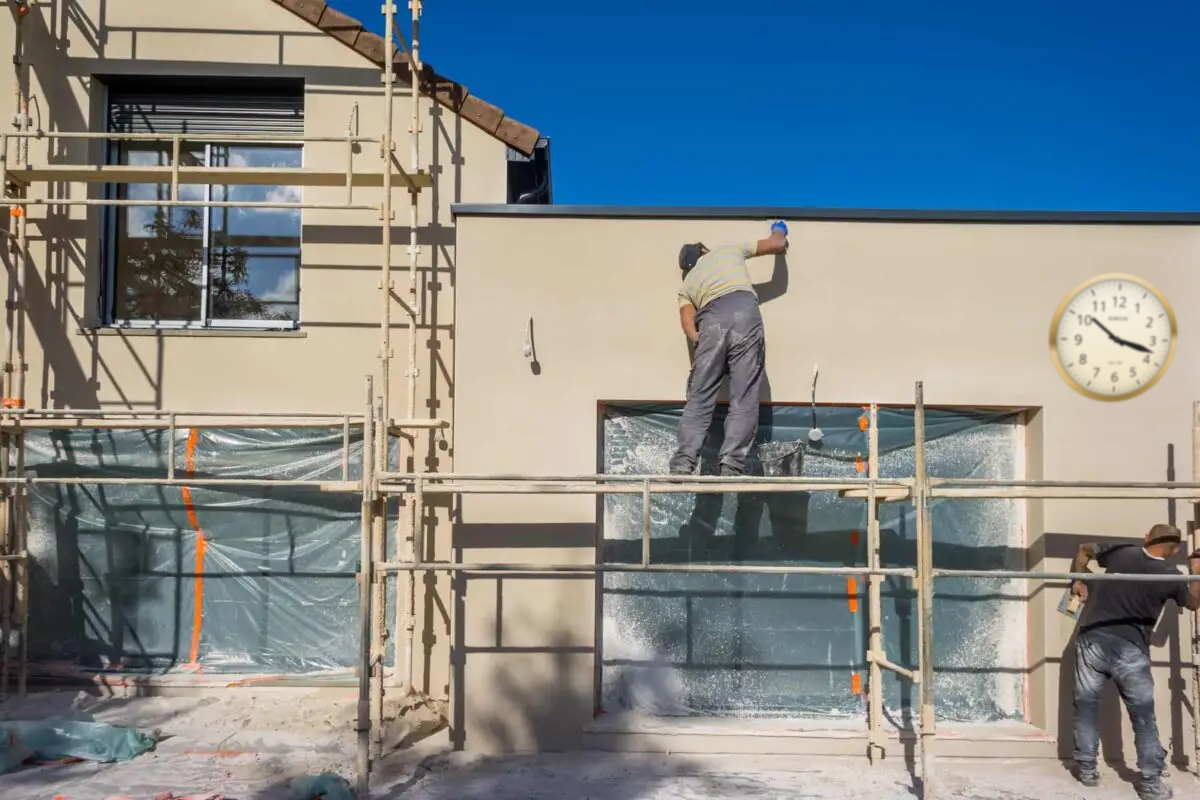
10:18
